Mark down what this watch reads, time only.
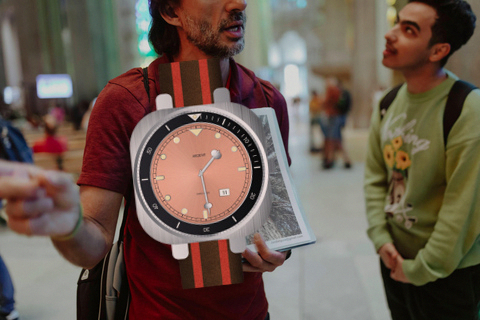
1:29
